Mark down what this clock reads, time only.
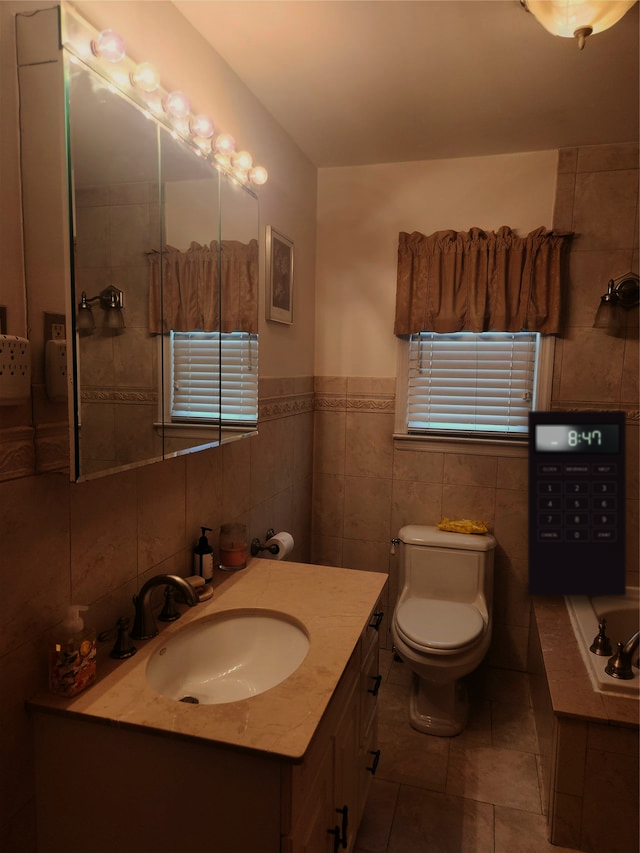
8:47
